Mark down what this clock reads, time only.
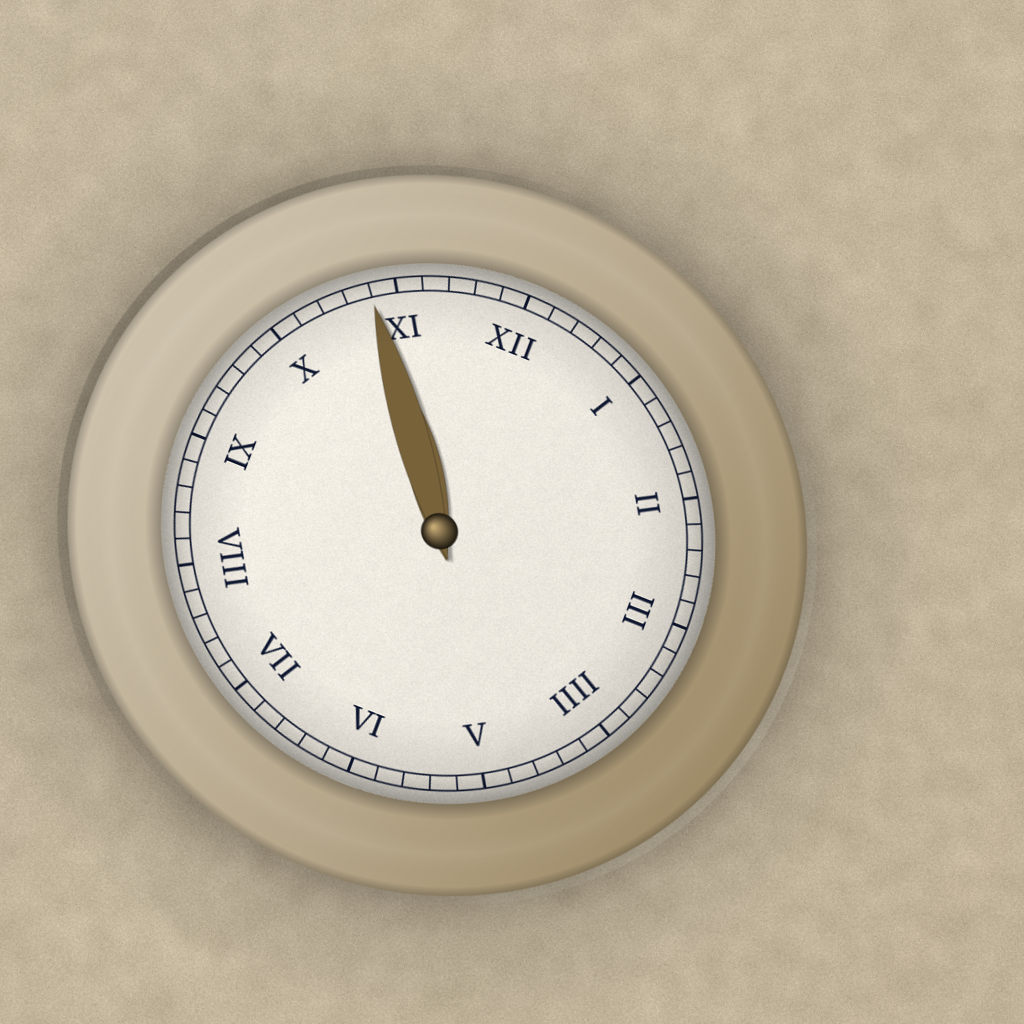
10:54
